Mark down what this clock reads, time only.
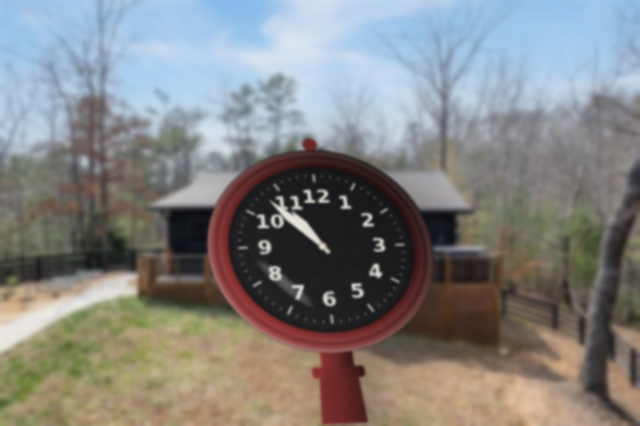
10:53
